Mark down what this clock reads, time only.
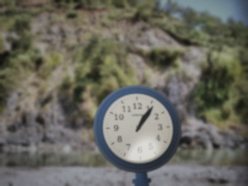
1:06
